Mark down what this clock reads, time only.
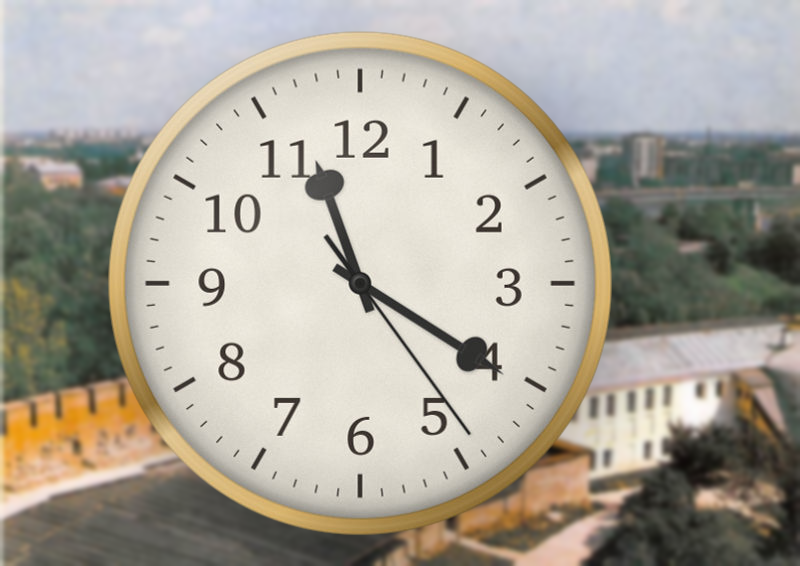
11:20:24
